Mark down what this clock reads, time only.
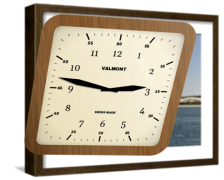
2:47
